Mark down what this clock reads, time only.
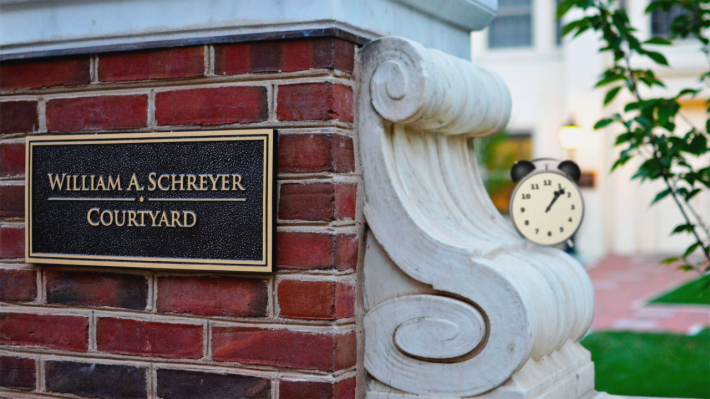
1:07
